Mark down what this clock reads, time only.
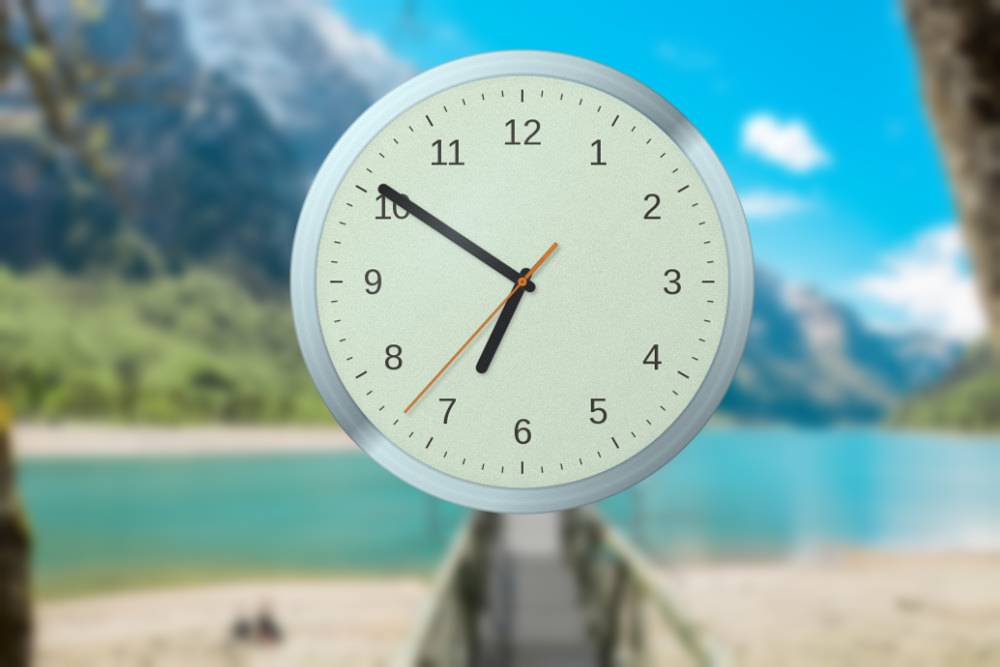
6:50:37
